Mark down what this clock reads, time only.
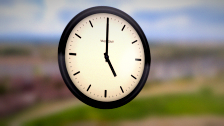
5:00
